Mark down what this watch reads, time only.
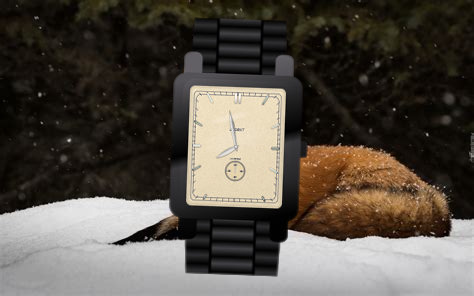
7:58
